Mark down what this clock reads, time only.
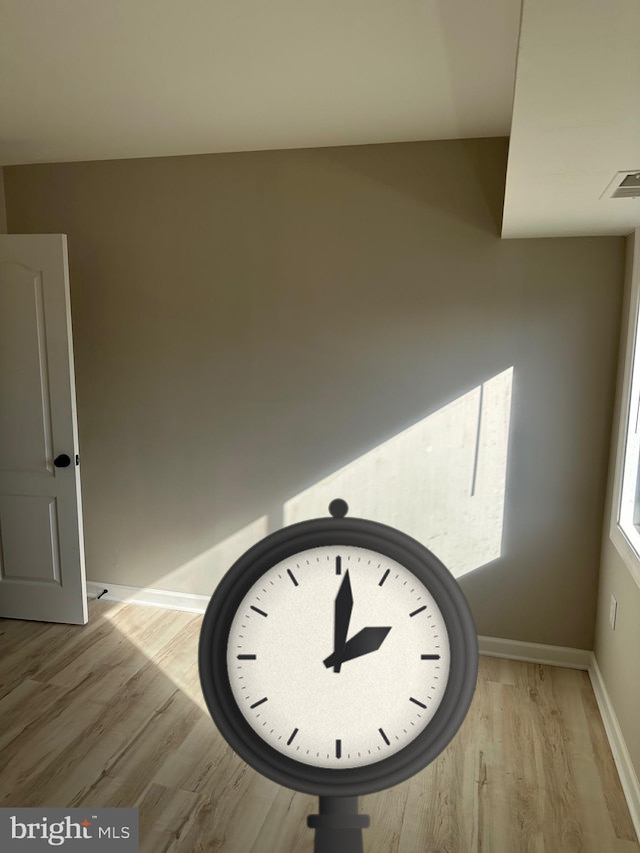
2:01
